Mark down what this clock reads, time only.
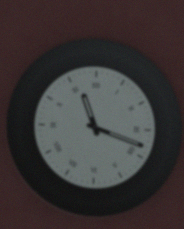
11:18
